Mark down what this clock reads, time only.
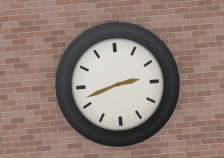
2:42
